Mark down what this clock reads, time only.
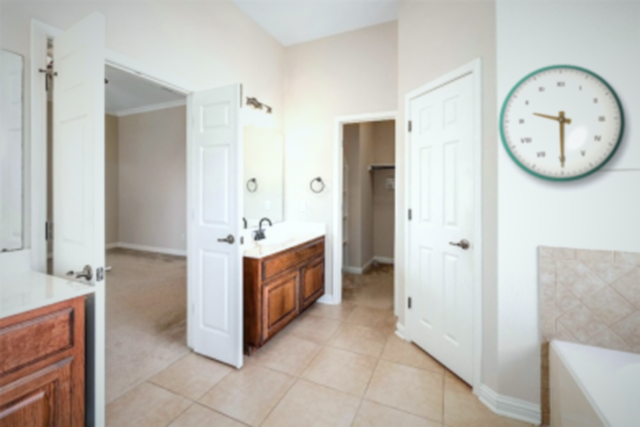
9:30
